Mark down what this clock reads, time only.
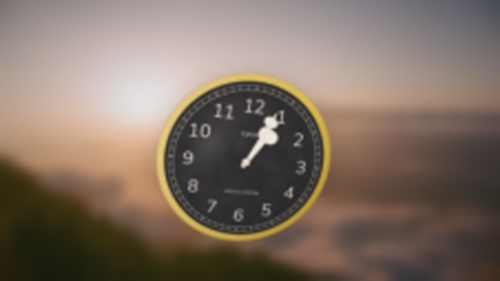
1:04
